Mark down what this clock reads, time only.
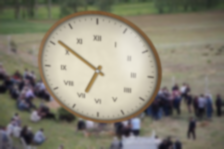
6:51
